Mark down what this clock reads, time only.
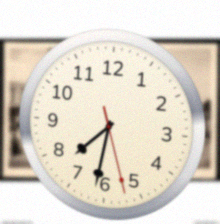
7:31:27
